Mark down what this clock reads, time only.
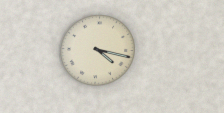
4:17
